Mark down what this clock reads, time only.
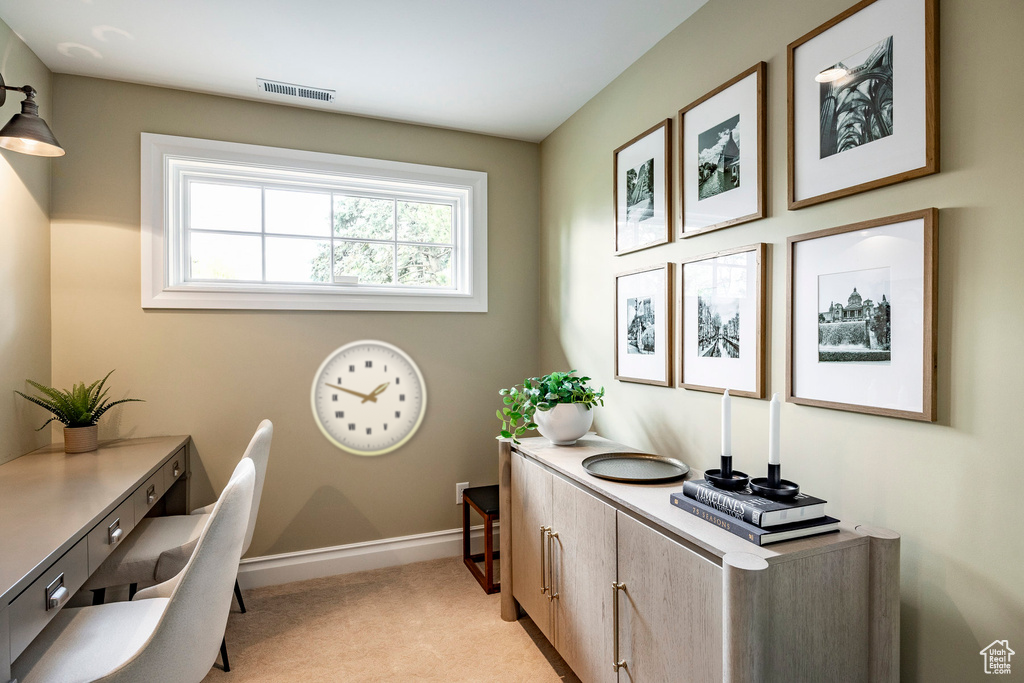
1:48
